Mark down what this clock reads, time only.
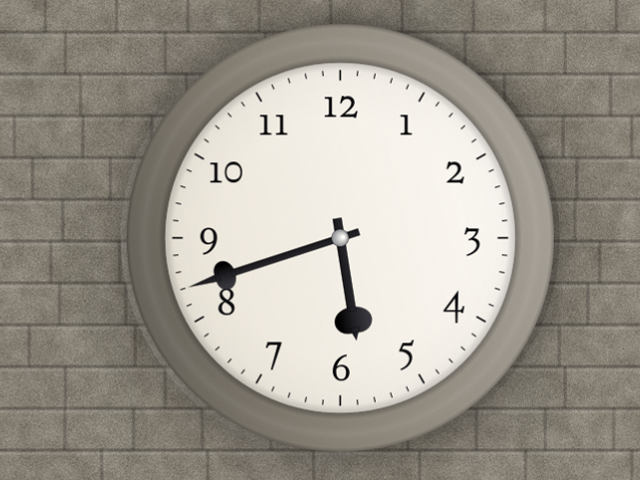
5:42
